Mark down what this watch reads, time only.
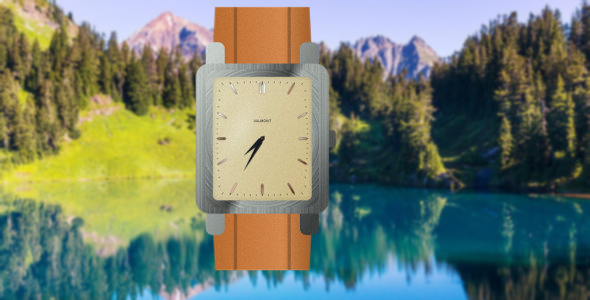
7:35
